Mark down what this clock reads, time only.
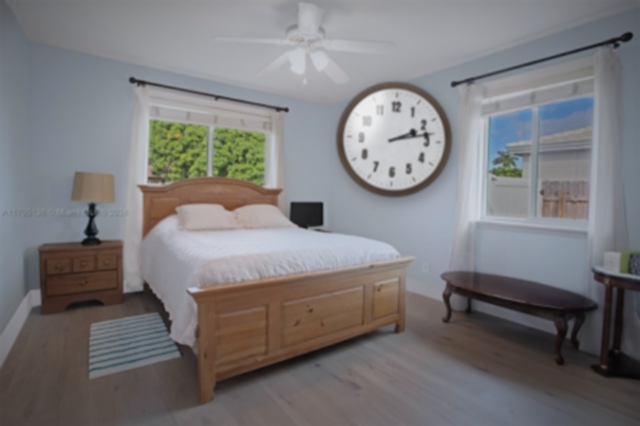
2:13
